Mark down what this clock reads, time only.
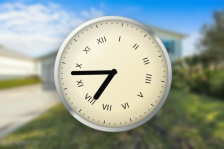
7:48
